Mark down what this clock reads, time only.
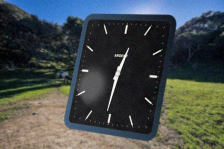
12:31
